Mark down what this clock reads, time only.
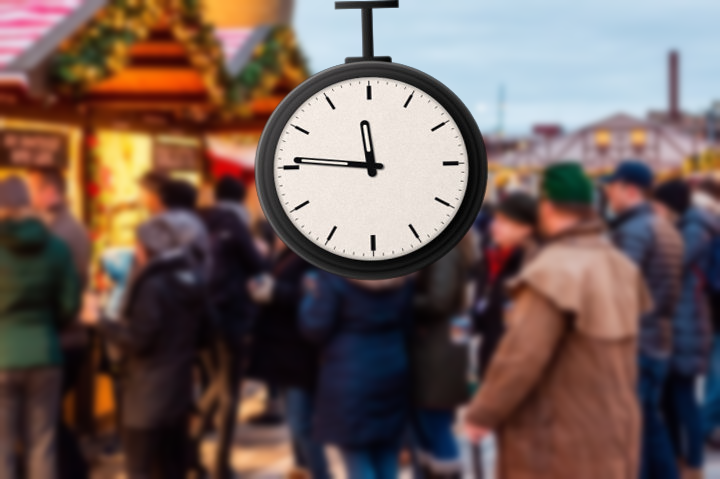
11:46
